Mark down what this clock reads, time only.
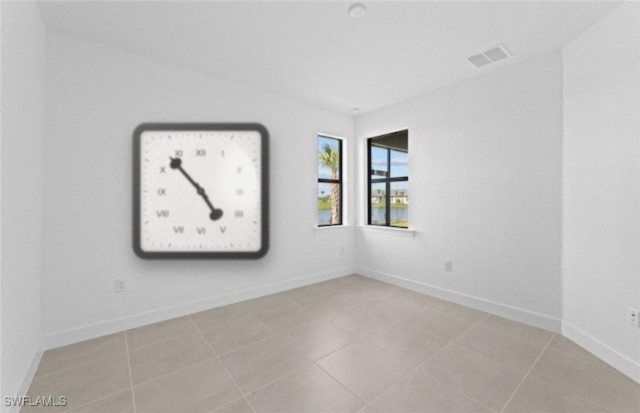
4:53
